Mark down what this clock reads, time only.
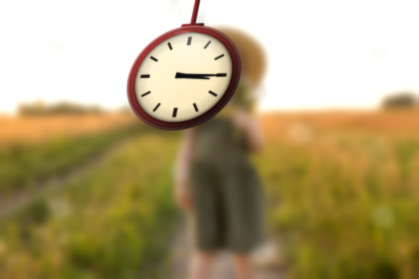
3:15
